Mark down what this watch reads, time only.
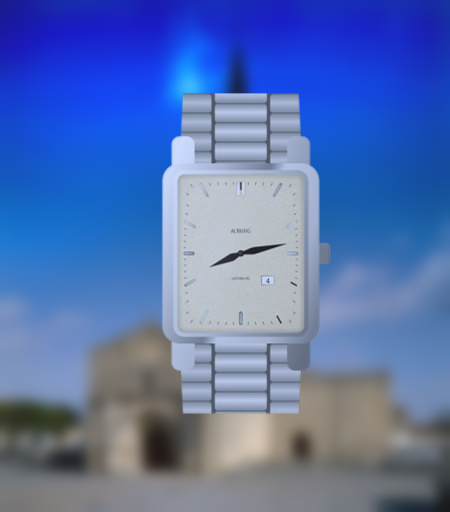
8:13
